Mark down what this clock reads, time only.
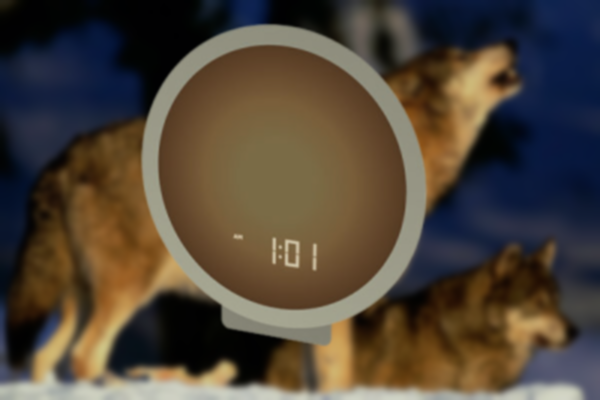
1:01
